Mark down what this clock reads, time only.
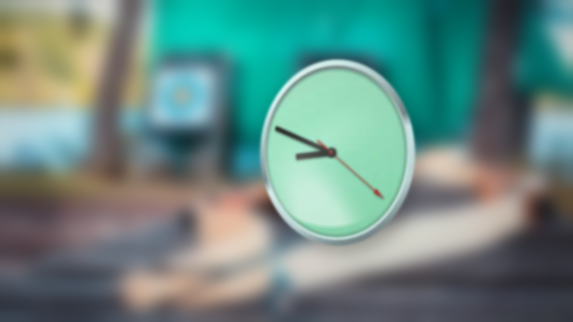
8:48:21
